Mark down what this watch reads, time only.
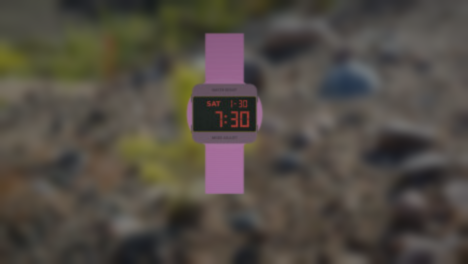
7:30
